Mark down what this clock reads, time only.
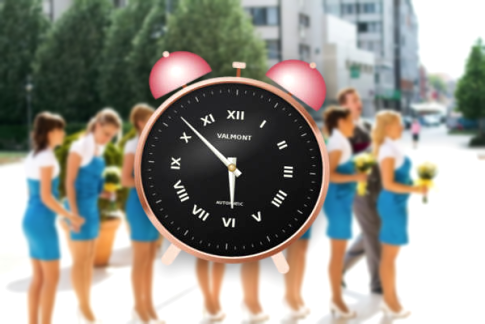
5:52
